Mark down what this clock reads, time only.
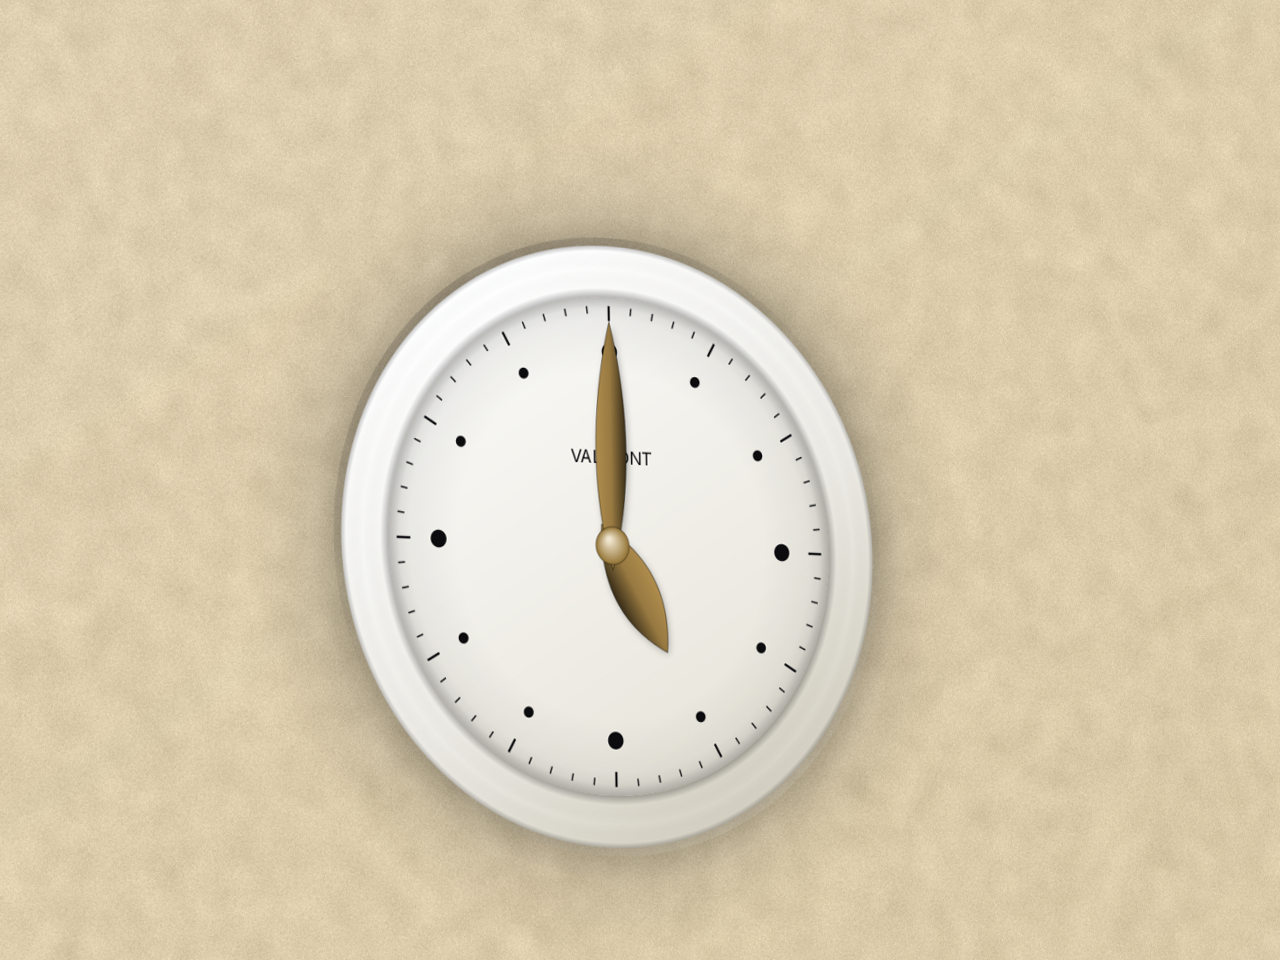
5:00
